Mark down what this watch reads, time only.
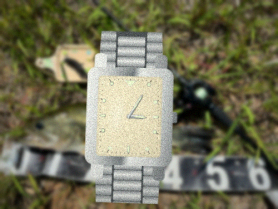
3:05
